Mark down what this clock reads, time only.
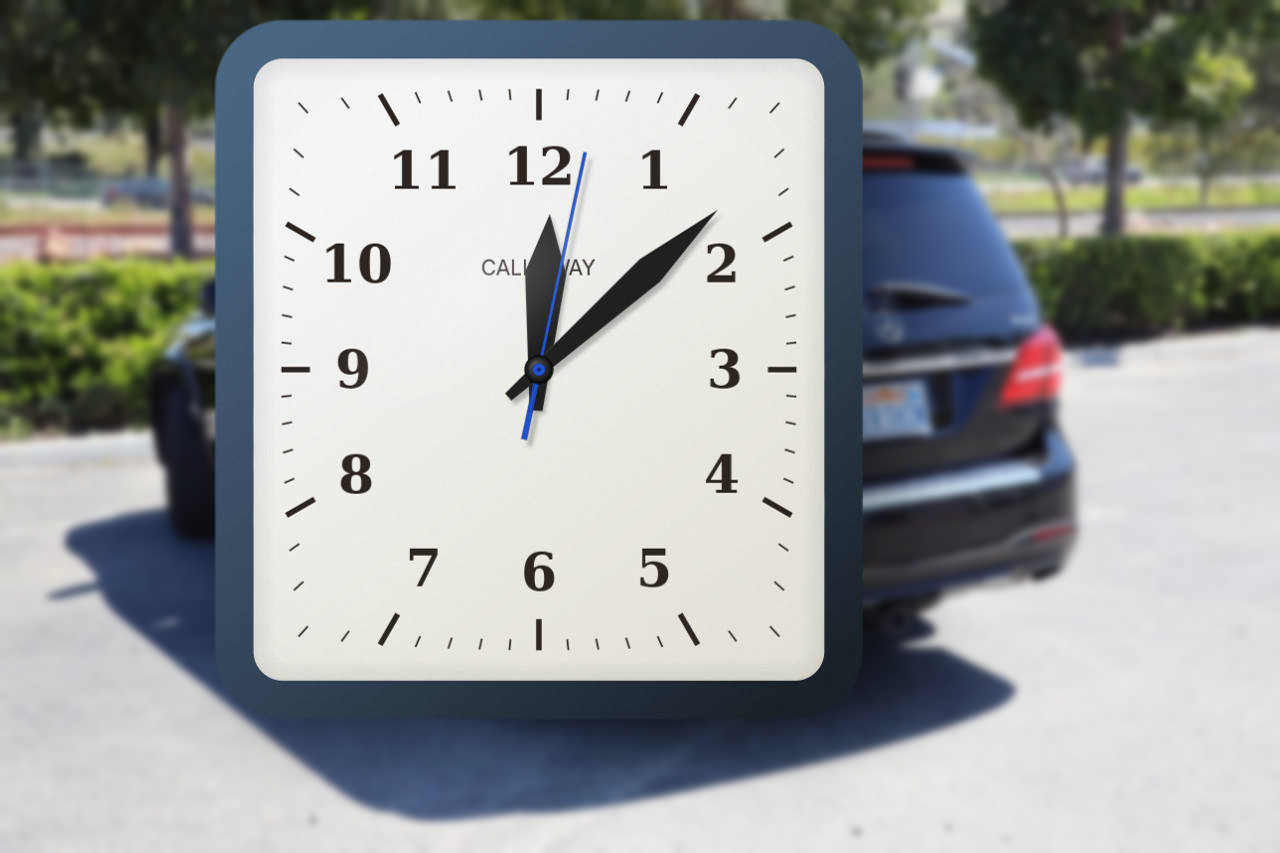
12:08:02
